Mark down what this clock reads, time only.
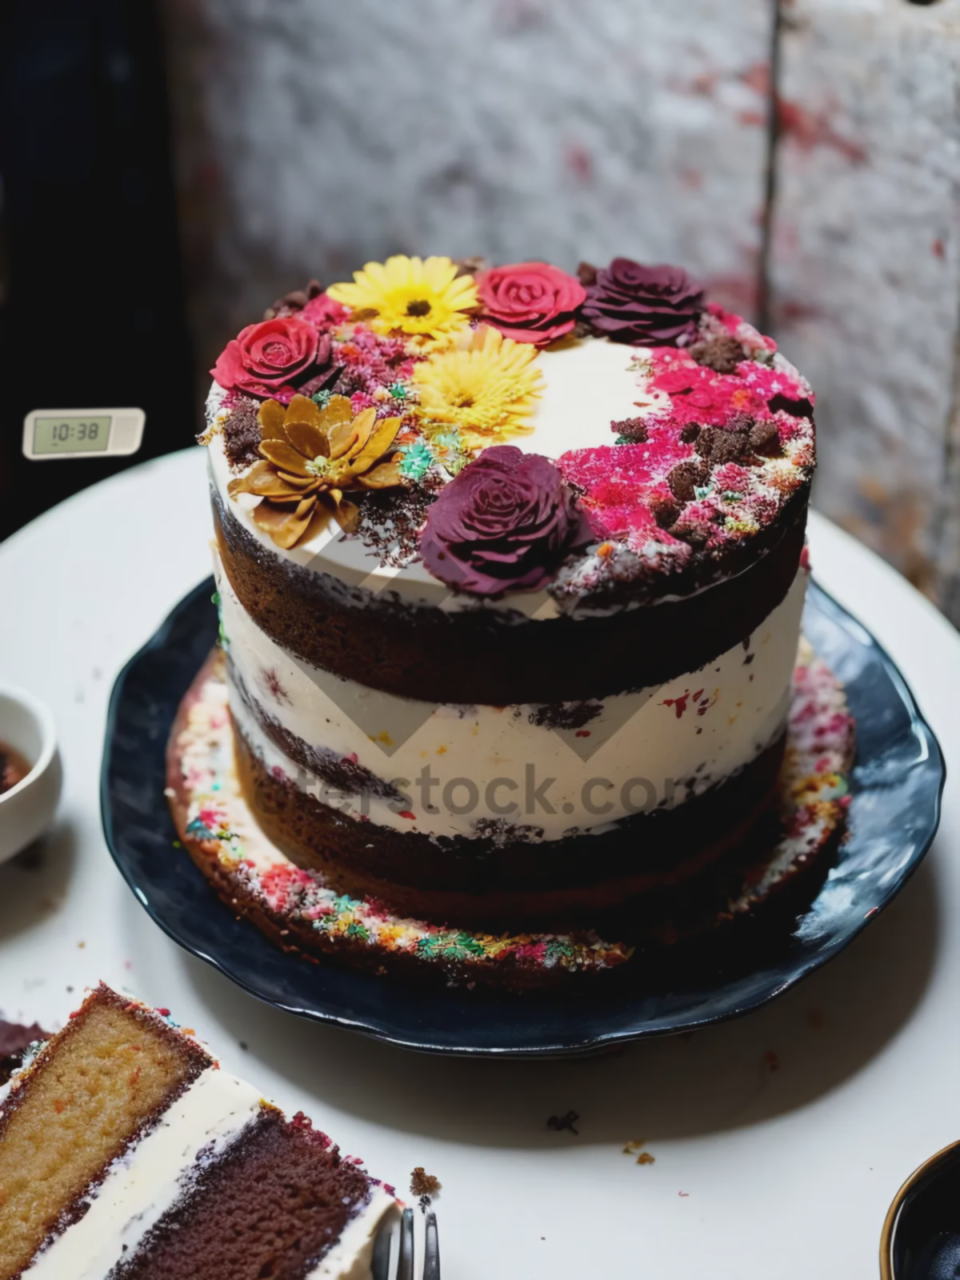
10:38
